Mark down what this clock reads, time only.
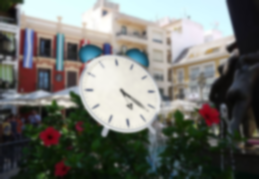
5:22
